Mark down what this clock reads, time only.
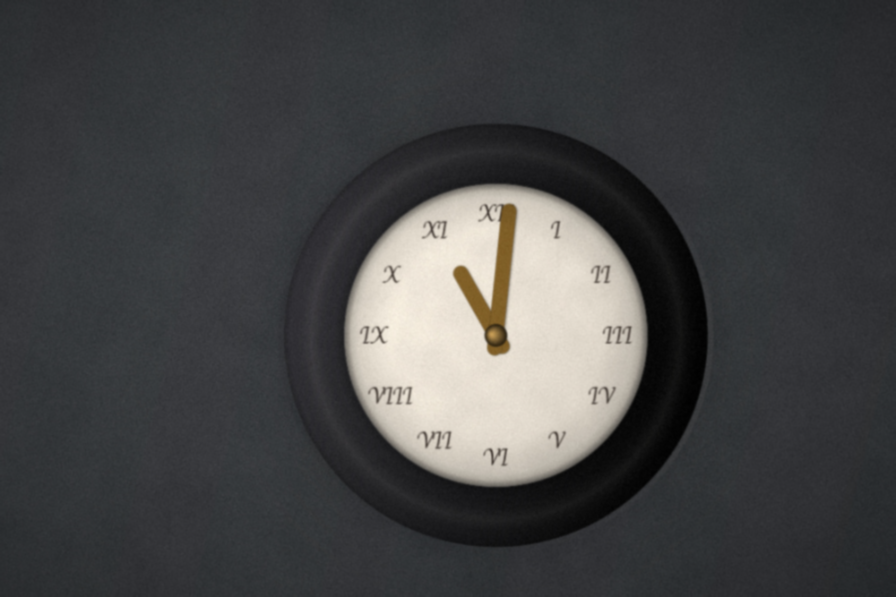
11:01
